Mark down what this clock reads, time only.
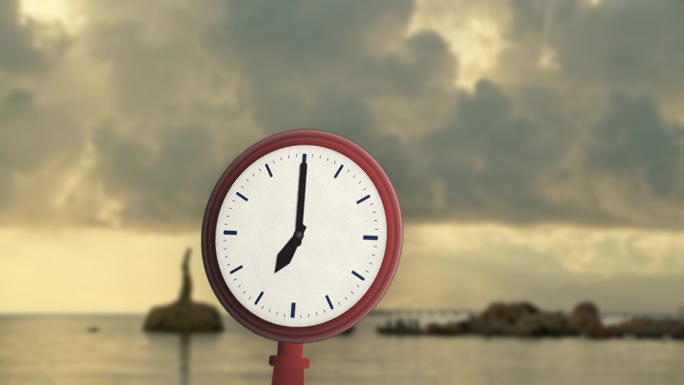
7:00
